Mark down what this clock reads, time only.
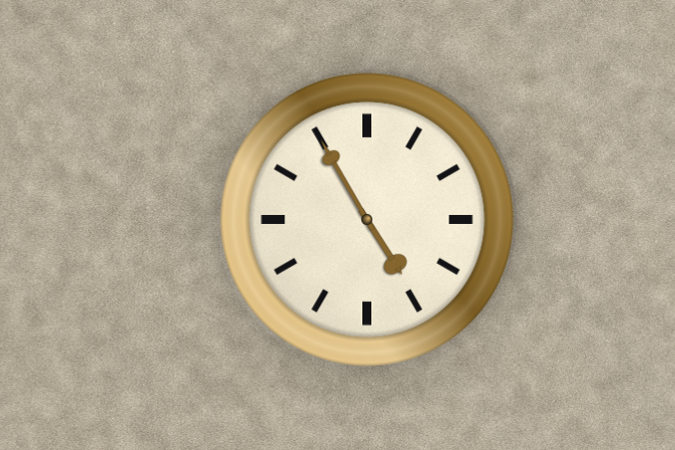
4:55
